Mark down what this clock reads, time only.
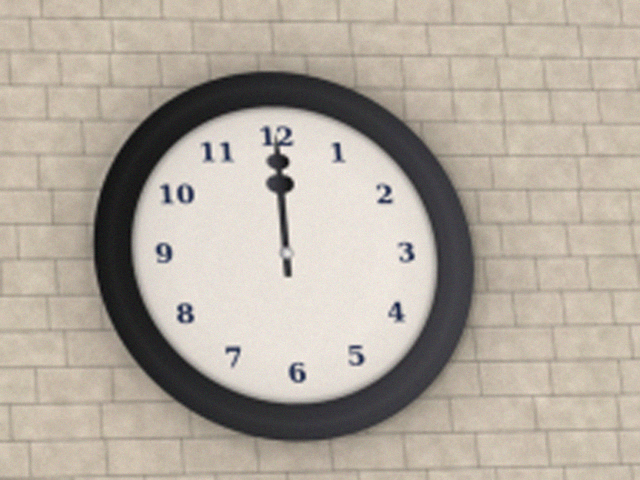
12:00
